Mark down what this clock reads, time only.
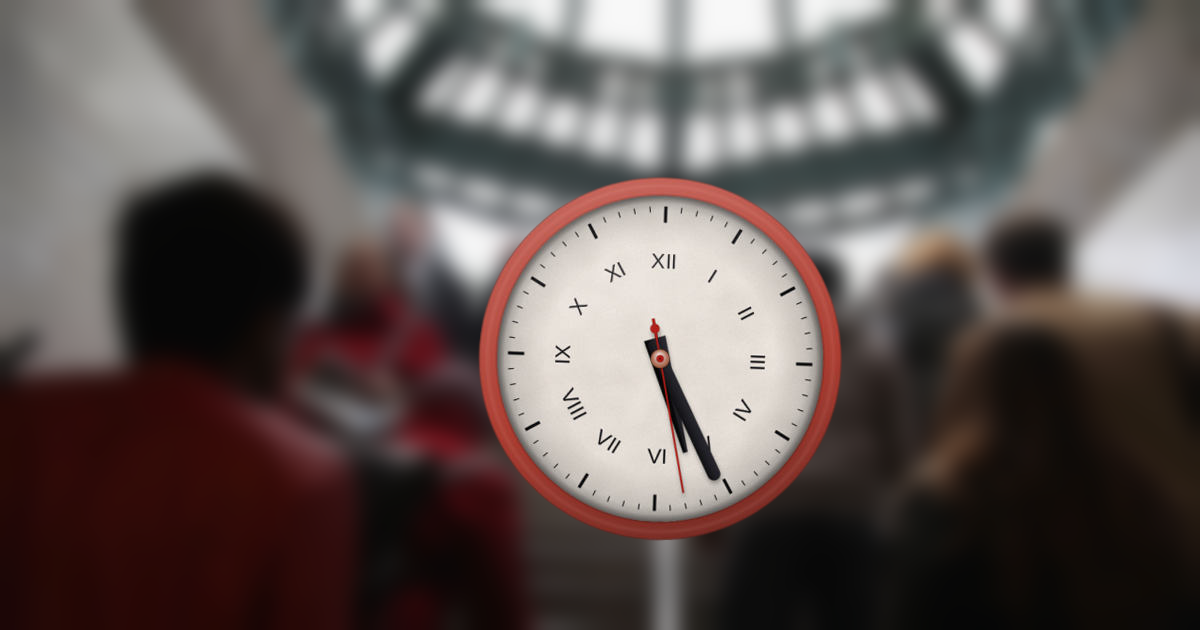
5:25:28
